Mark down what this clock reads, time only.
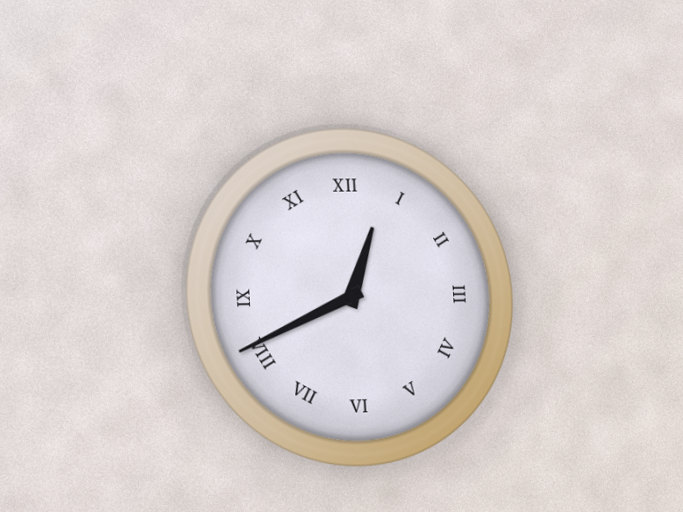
12:41
